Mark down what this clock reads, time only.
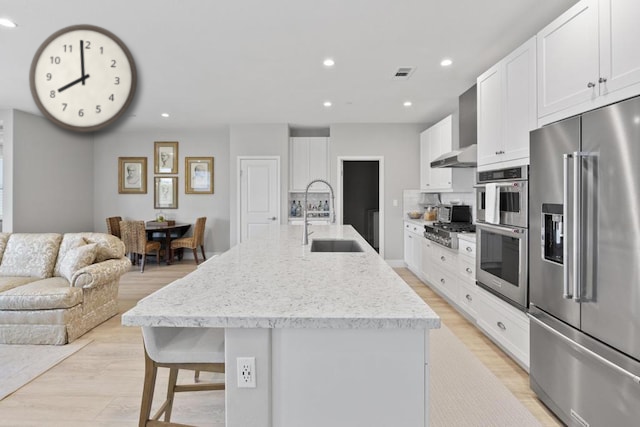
7:59
